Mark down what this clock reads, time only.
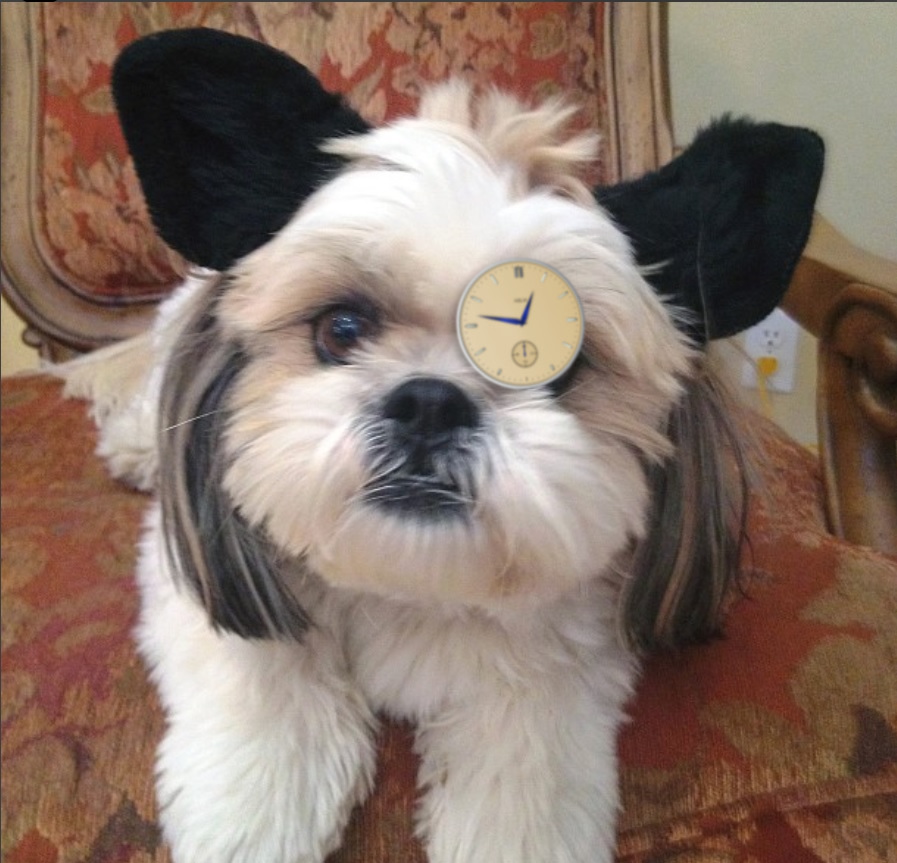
12:47
